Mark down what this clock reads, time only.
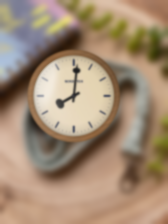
8:01
